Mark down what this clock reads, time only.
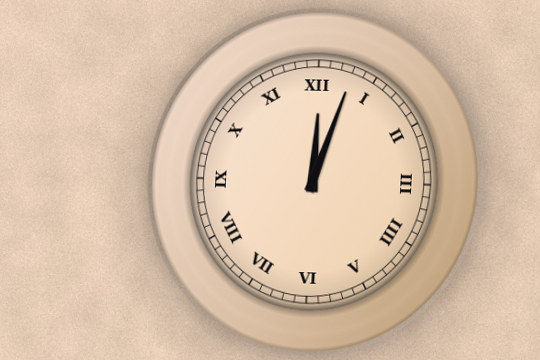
12:03
